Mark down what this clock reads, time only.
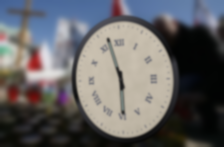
5:57
